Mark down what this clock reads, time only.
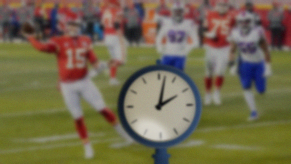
2:02
